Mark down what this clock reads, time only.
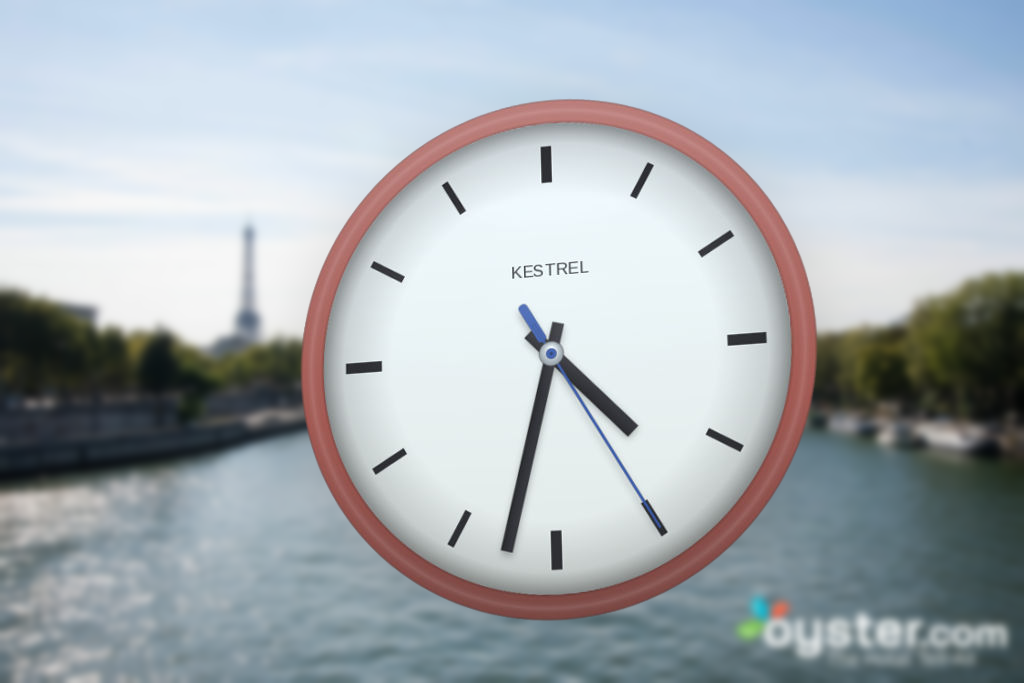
4:32:25
